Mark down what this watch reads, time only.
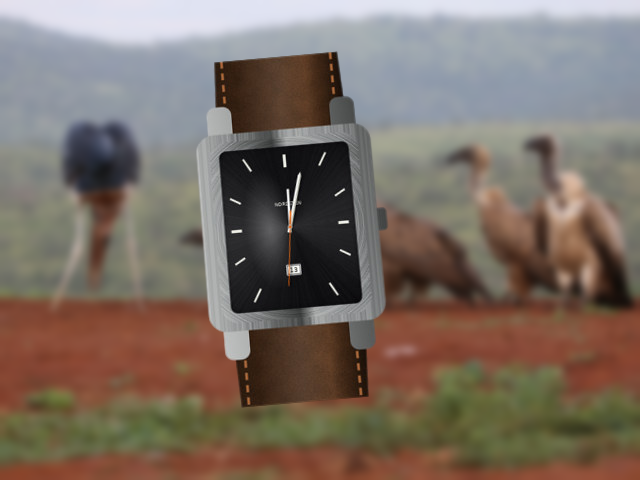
12:02:31
